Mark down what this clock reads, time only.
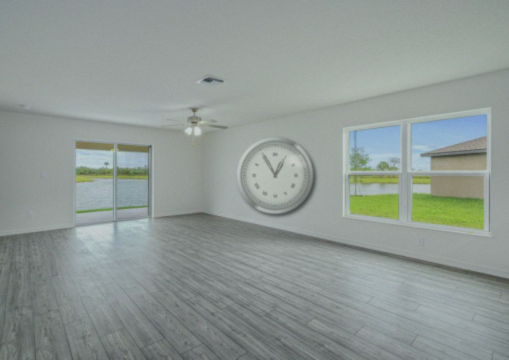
12:55
